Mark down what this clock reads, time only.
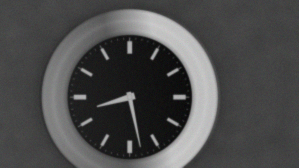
8:28
